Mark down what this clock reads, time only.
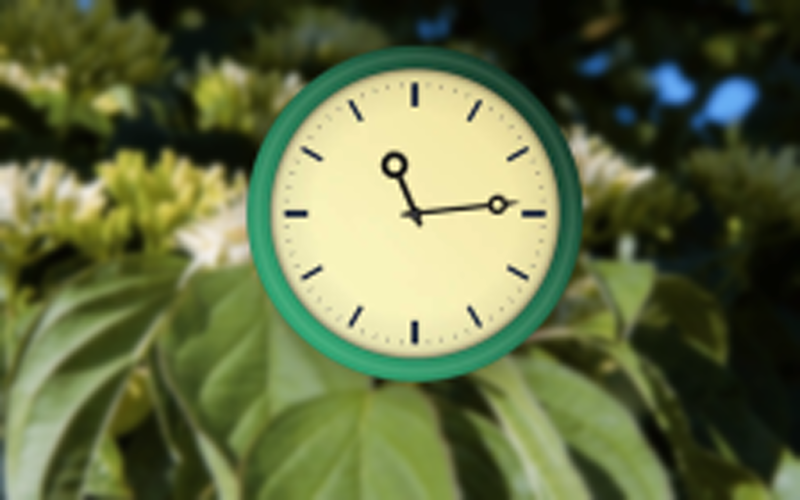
11:14
